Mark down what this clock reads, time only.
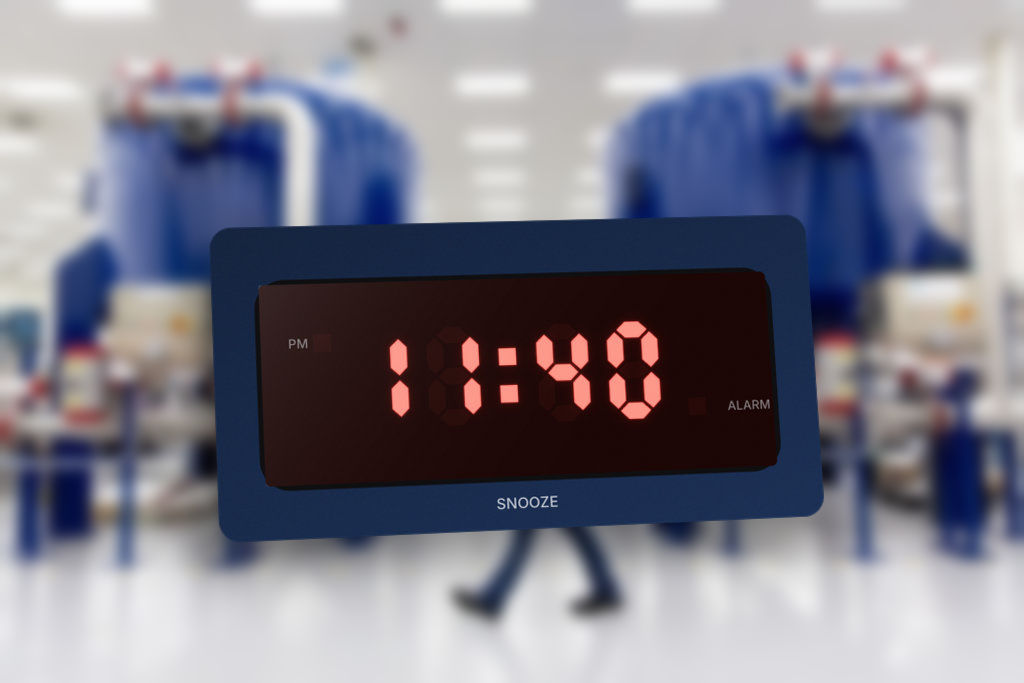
11:40
